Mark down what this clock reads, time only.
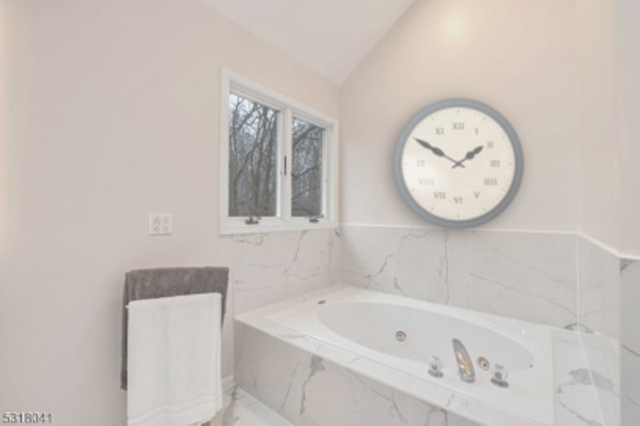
1:50
